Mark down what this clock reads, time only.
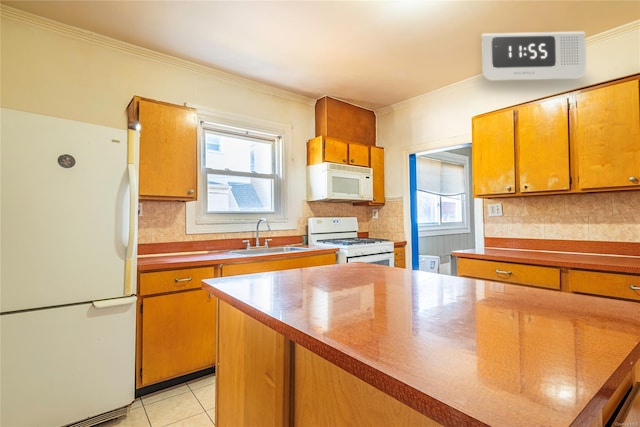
11:55
